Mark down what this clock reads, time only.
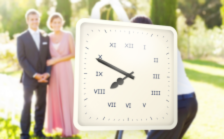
7:49
